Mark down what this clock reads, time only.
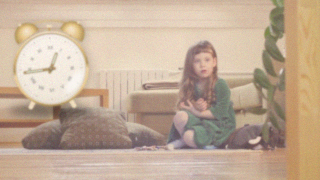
12:44
